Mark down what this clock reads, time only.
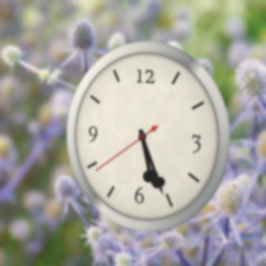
5:25:39
